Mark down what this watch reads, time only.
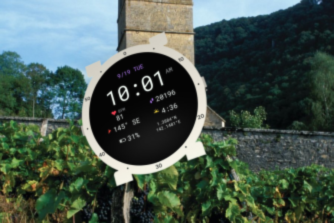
10:01
